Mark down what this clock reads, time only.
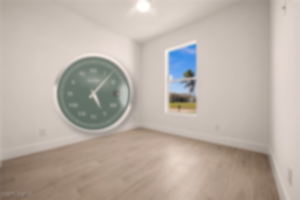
5:07
